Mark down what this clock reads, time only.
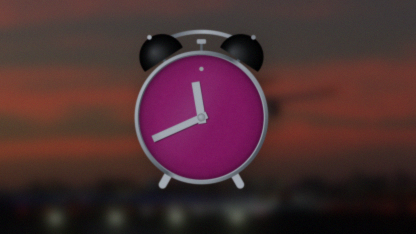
11:41
